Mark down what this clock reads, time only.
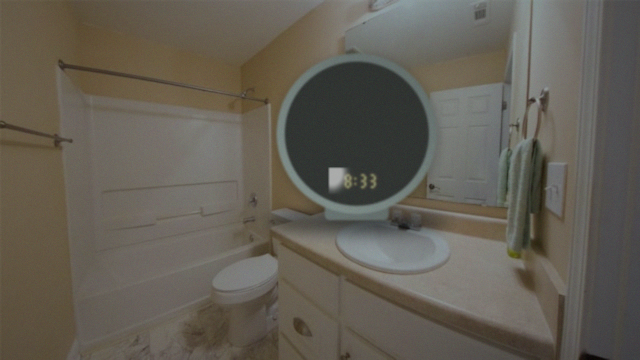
8:33
